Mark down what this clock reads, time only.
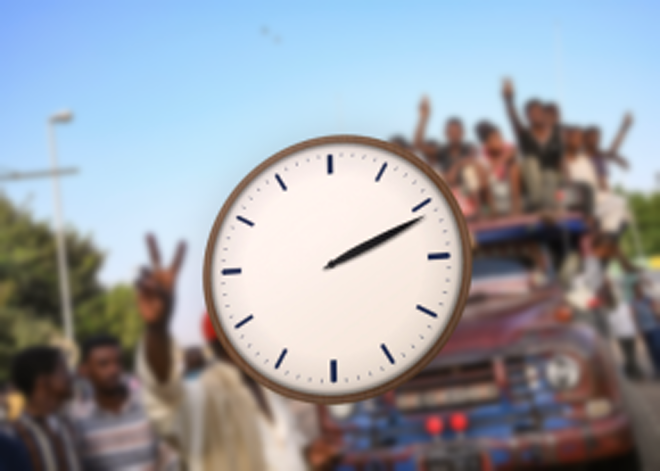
2:11
